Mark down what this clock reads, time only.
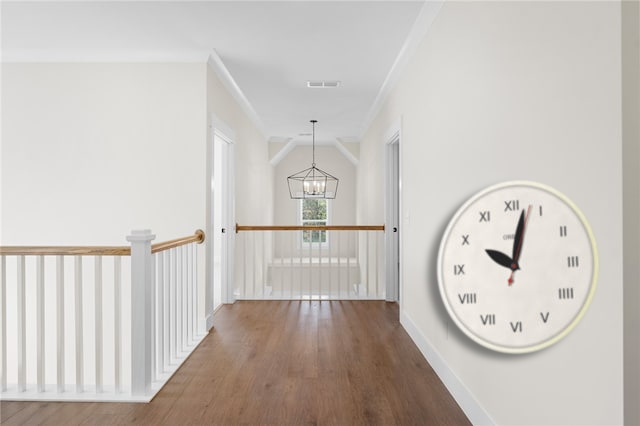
10:02:03
